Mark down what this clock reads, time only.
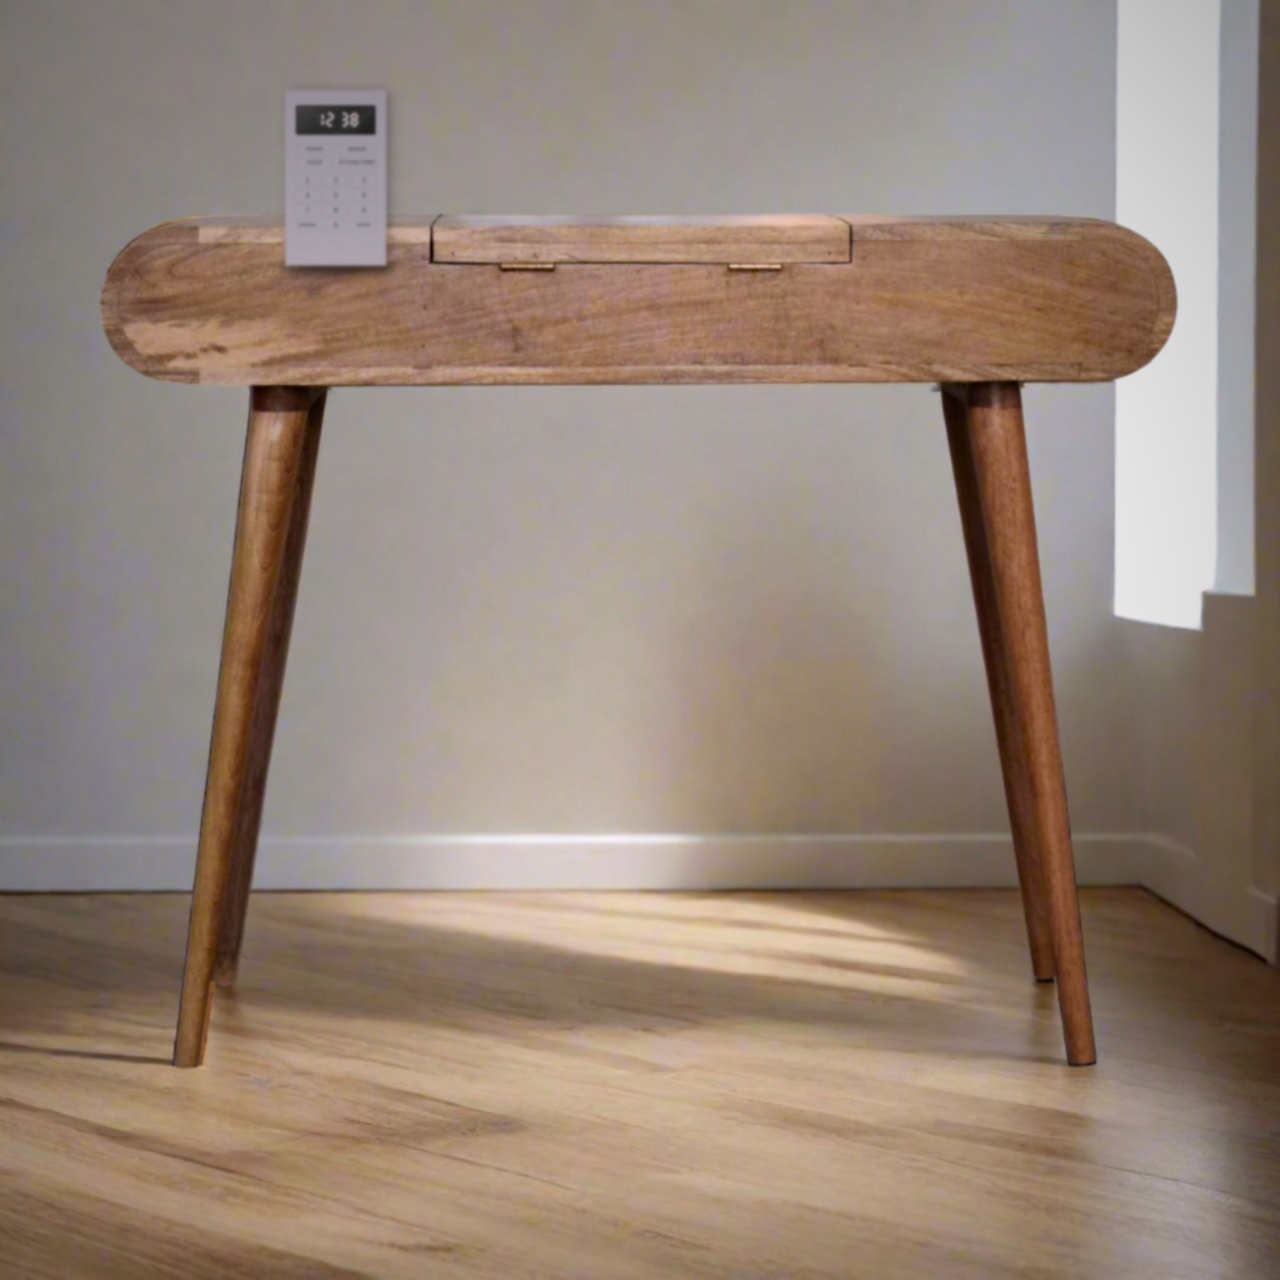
12:38
